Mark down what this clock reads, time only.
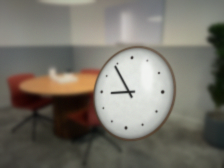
8:54
